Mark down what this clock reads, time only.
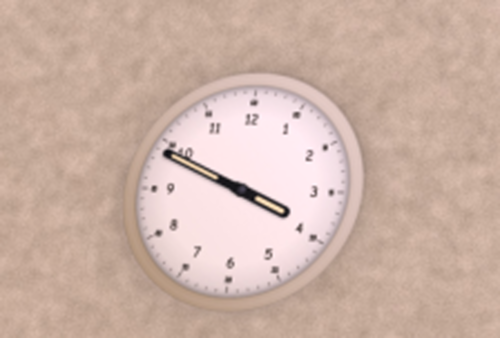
3:49
